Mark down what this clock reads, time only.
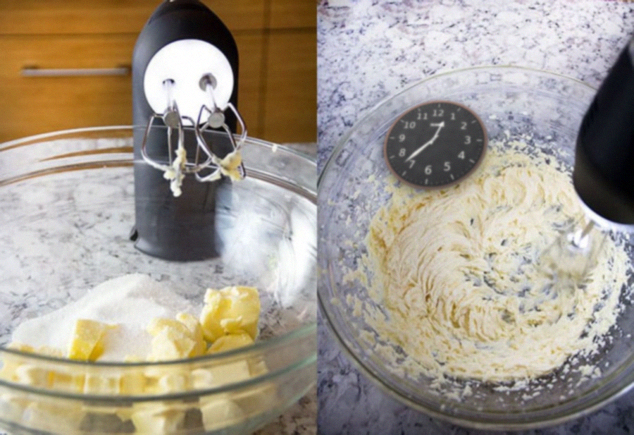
12:37
